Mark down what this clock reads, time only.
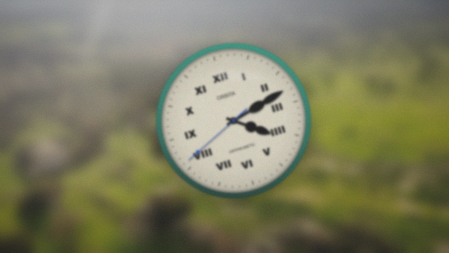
4:12:41
